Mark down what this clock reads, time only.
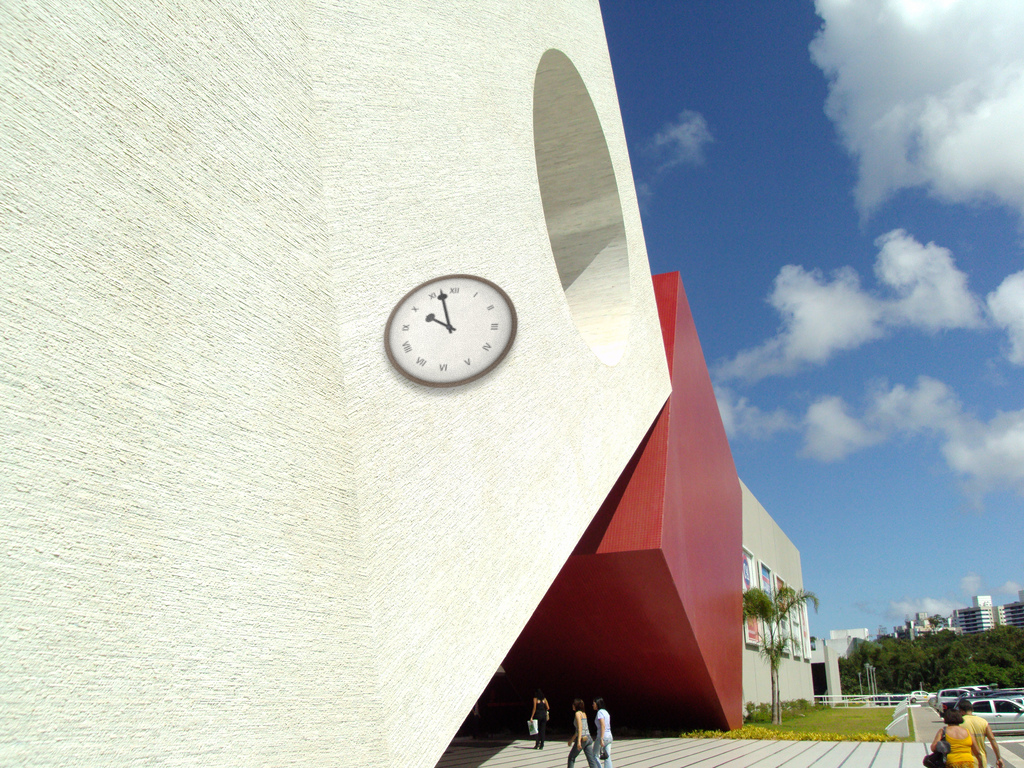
9:57
